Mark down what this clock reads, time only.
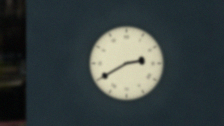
2:40
